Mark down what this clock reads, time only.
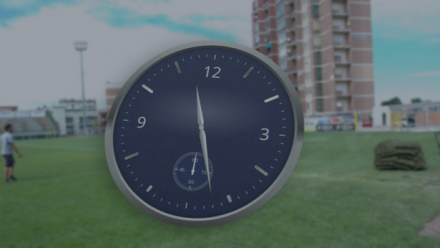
11:27
